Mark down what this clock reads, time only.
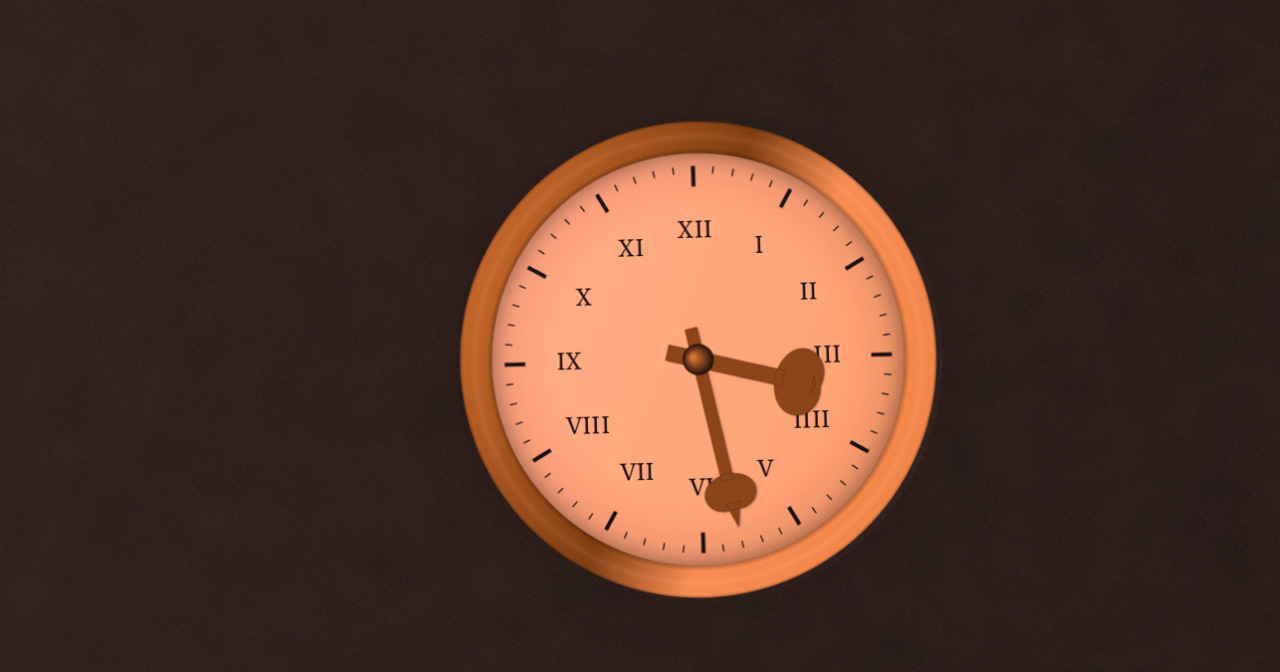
3:28
